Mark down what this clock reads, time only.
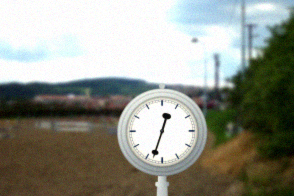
12:33
